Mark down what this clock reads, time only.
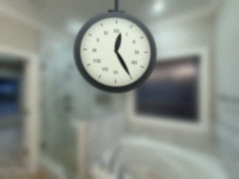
12:25
